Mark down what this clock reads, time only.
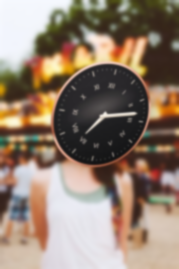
7:13
